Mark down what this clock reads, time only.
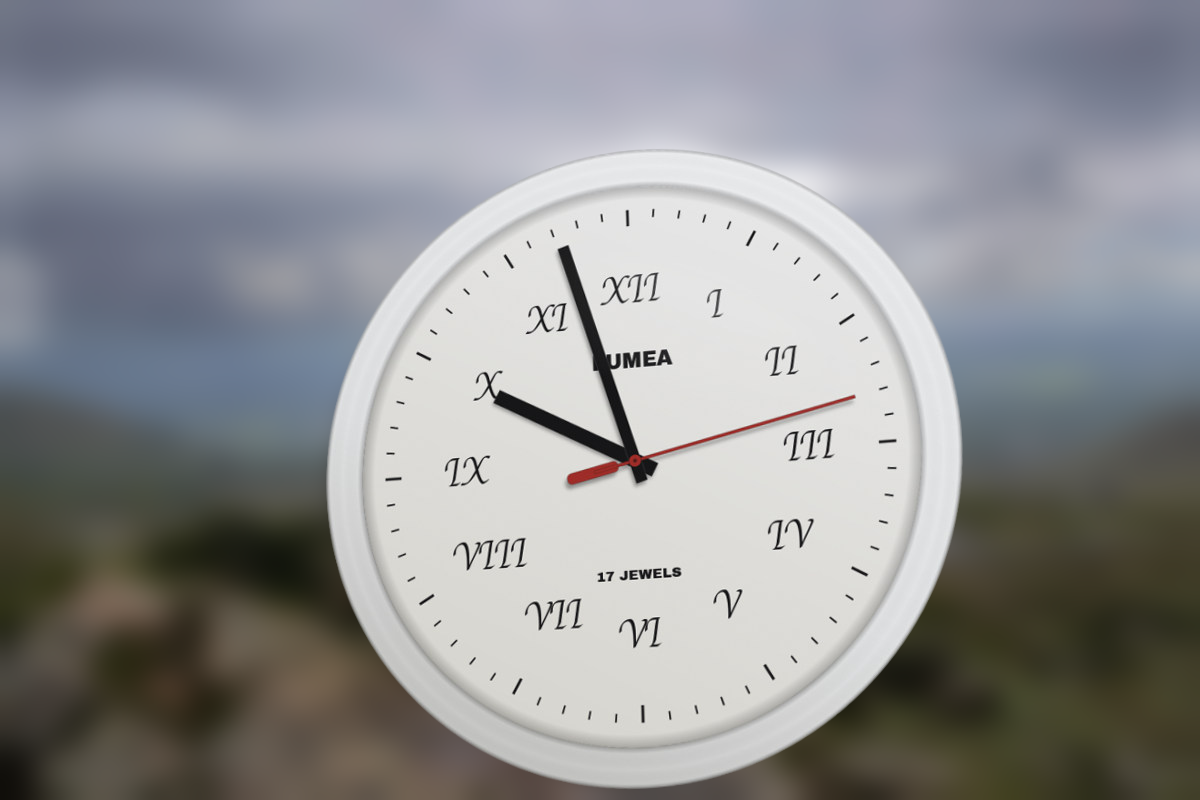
9:57:13
